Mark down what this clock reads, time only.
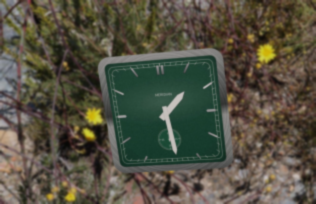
1:29
